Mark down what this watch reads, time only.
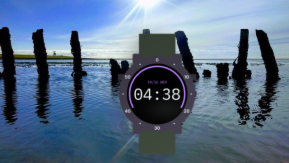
4:38
